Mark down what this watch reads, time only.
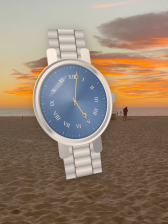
5:02
